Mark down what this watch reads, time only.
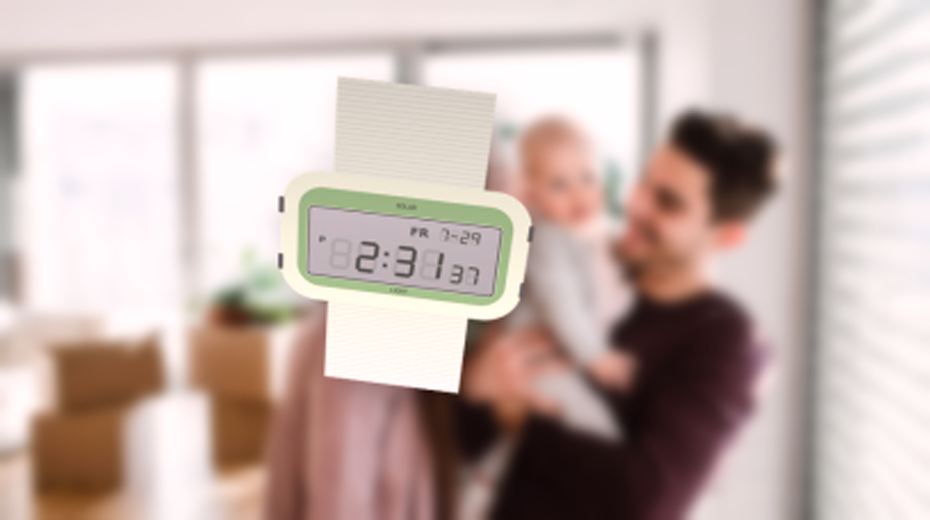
2:31:37
